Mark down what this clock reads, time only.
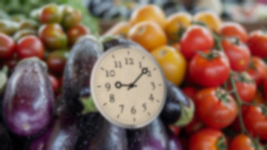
9:08
